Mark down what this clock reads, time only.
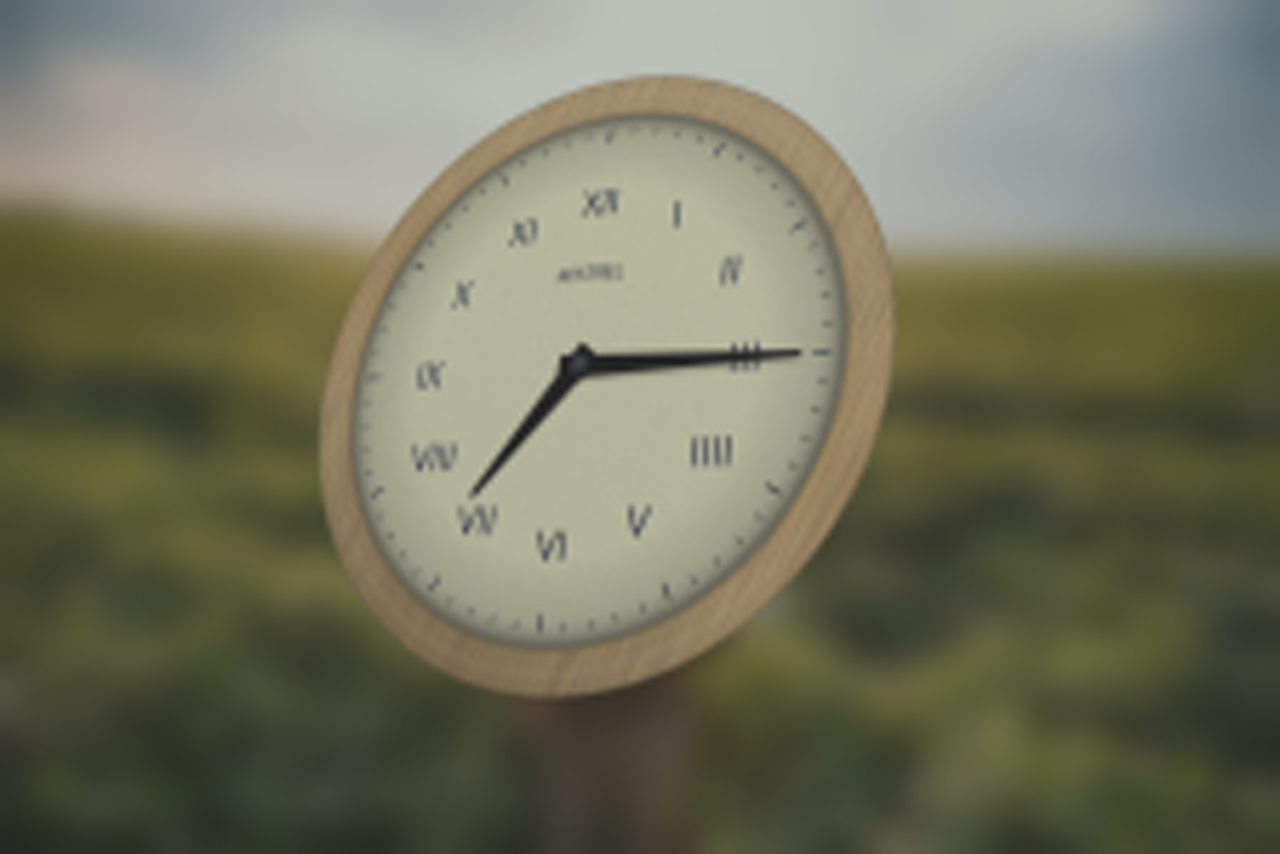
7:15
